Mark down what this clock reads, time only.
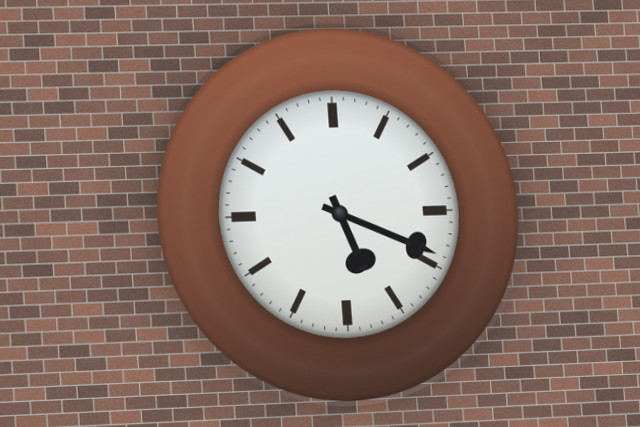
5:19
